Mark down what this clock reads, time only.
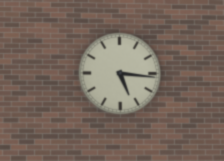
5:16
